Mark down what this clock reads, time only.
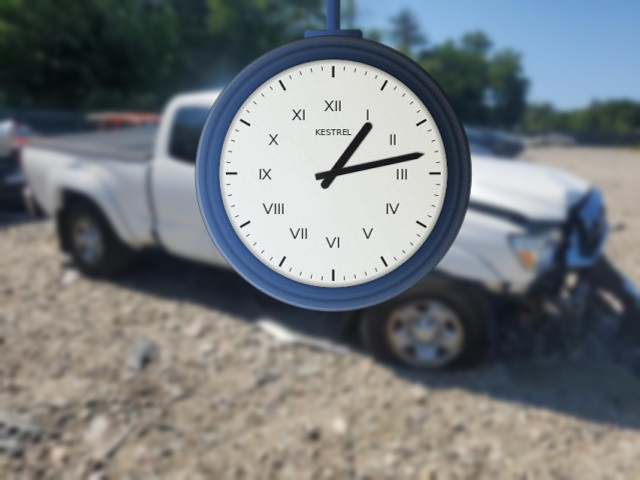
1:13
